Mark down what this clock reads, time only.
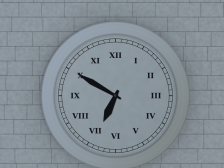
6:50
